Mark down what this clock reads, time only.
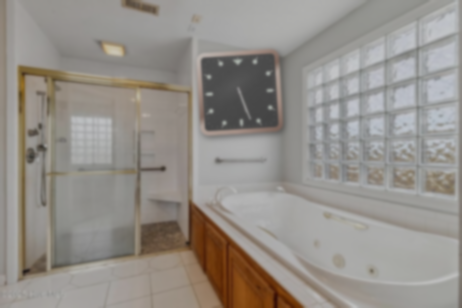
5:27
